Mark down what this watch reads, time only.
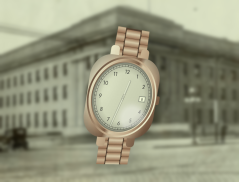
12:33
